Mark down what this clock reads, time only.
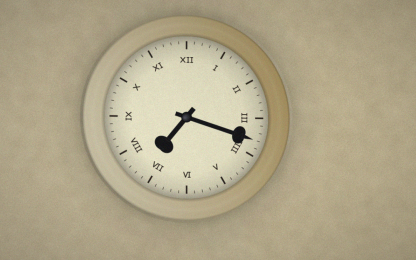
7:18
